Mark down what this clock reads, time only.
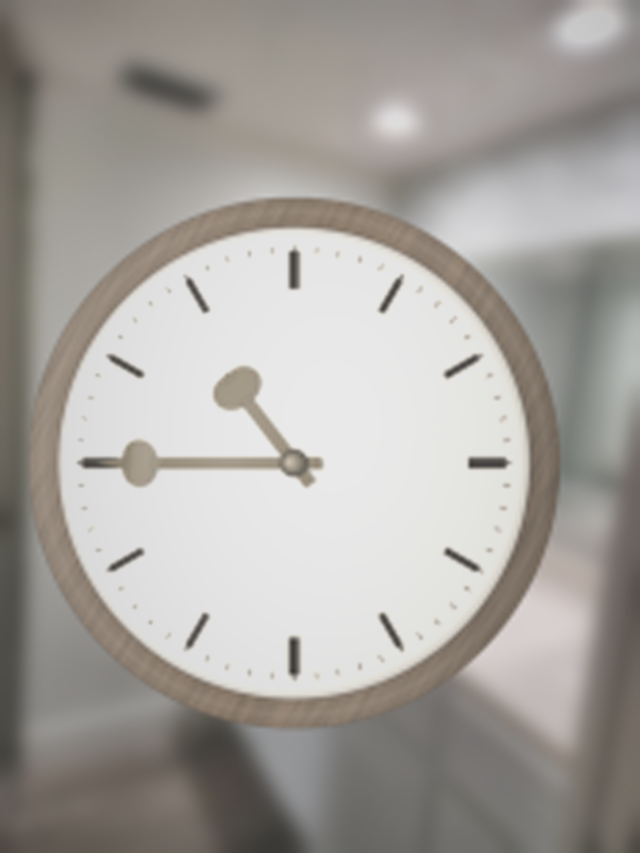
10:45
